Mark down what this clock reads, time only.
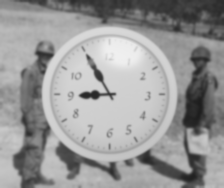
8:55
